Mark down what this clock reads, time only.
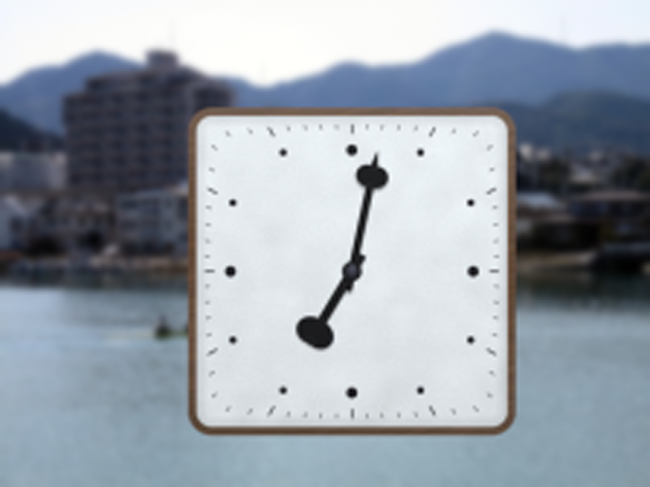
7:02
